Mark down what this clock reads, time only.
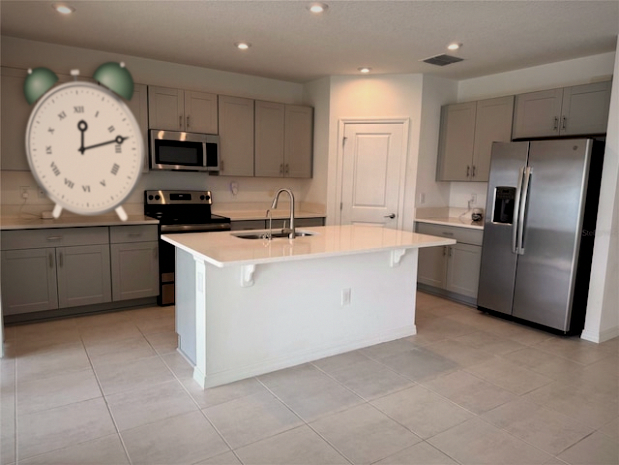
12:13
